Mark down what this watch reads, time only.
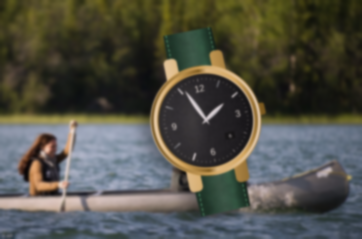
1:56
